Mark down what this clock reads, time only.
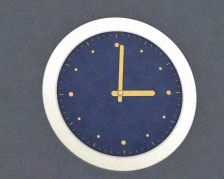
3:01
